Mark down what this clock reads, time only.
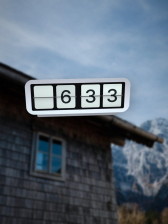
6:33
